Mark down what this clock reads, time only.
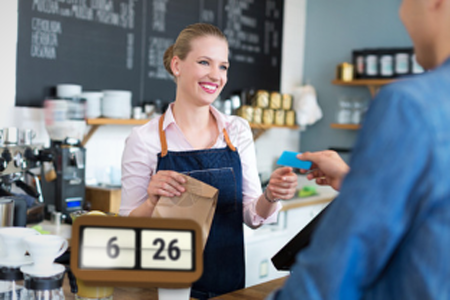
6:26
